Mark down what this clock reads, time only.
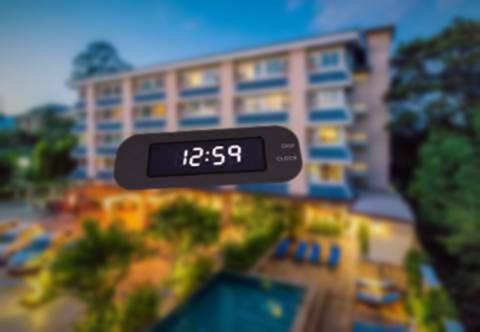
12:59
